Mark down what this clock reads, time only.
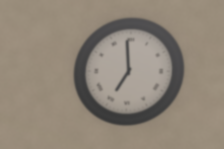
6:59
